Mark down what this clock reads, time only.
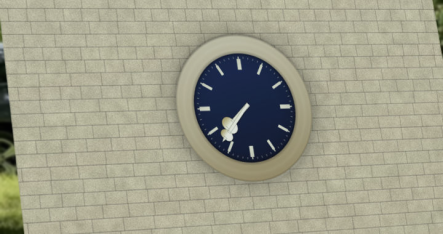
7:37
